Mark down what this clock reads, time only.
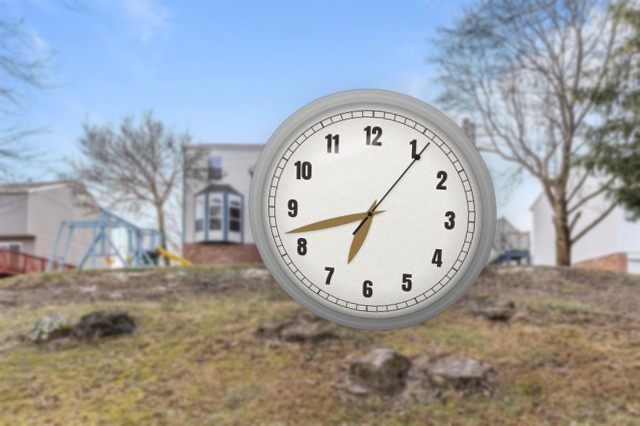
6:42:06
